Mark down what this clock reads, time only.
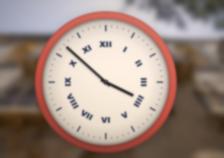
3:52
